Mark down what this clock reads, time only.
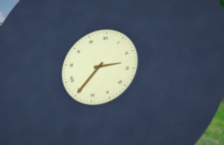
2:35
